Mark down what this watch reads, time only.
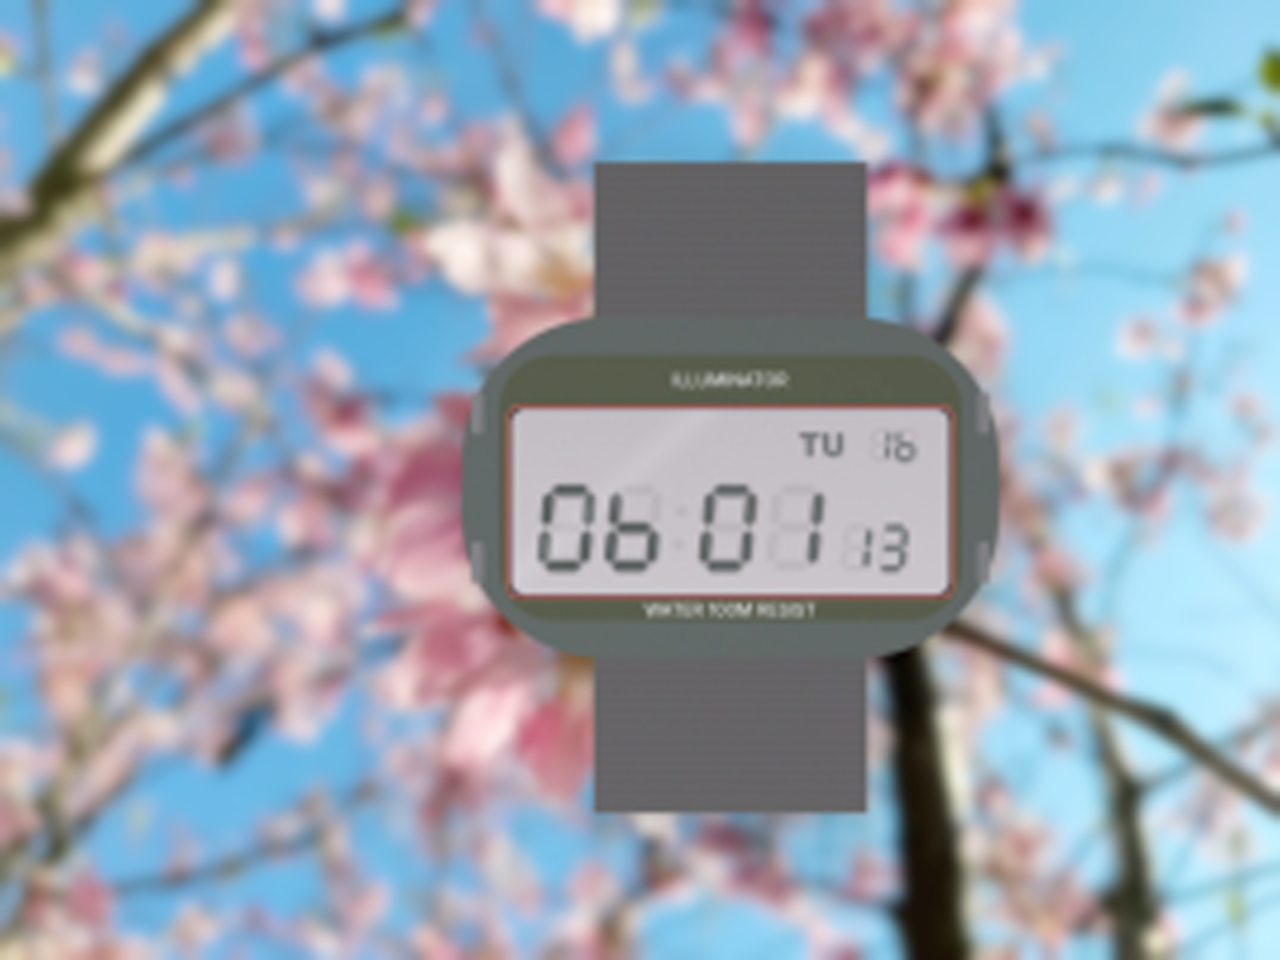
6:01:13
